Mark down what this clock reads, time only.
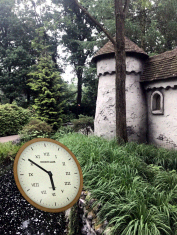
5:51
